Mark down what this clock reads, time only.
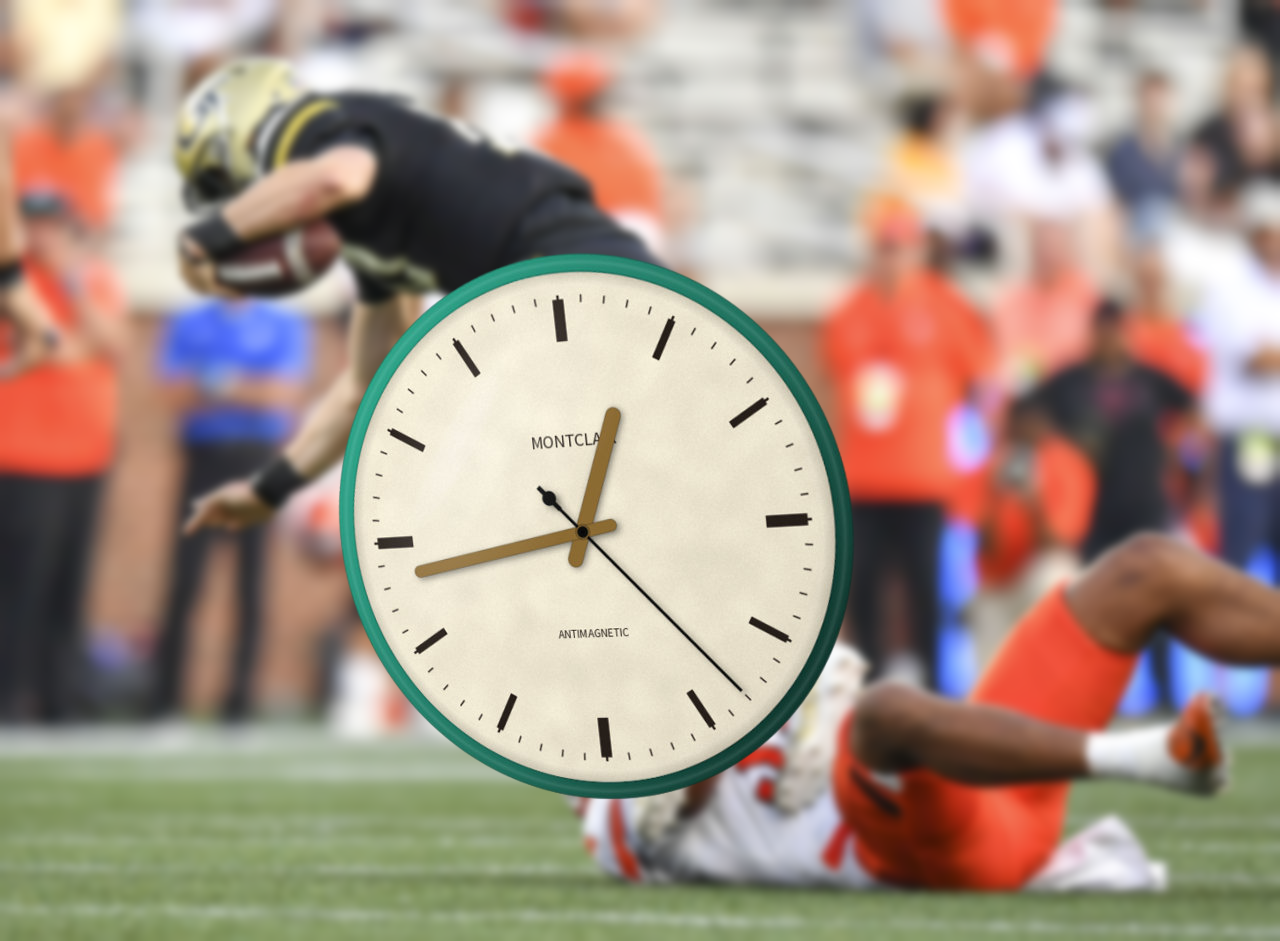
12:43:23
